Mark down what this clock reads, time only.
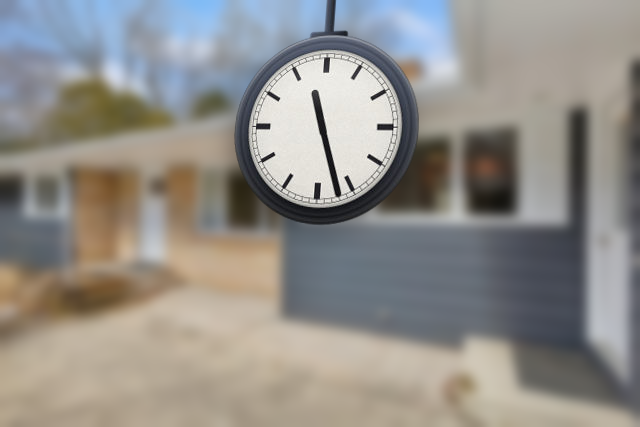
11:27
